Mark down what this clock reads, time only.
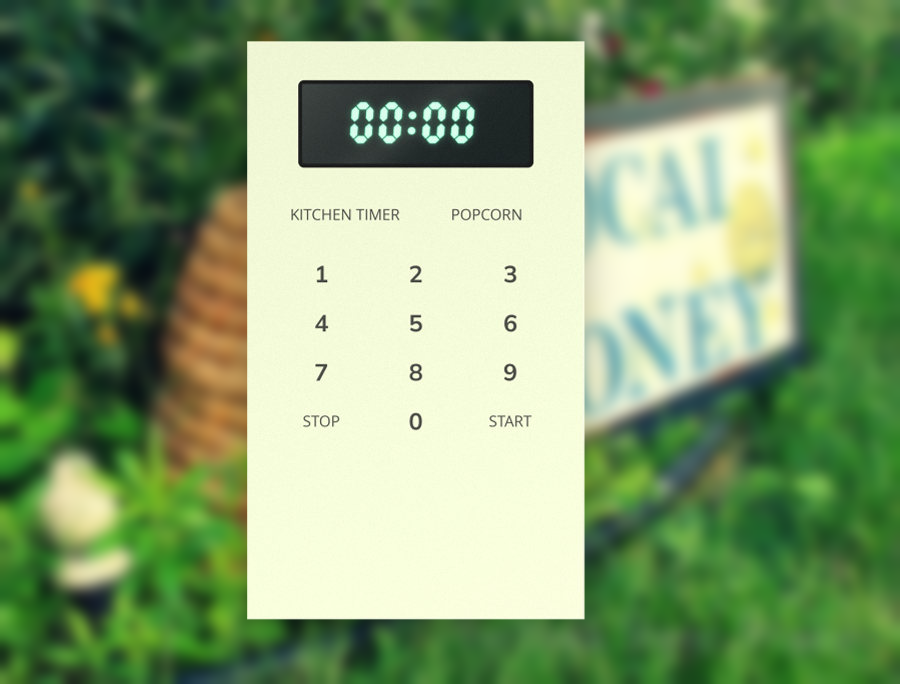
0:00
